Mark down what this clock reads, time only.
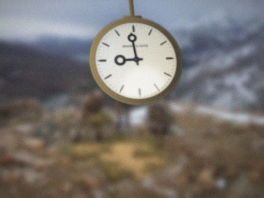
8:59
